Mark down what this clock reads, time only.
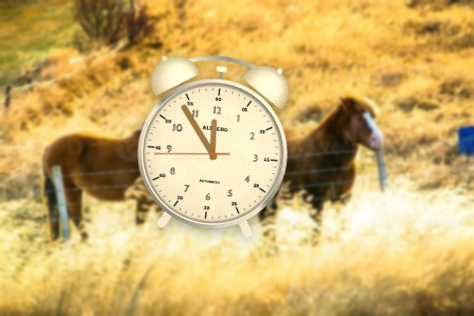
11:53:44
